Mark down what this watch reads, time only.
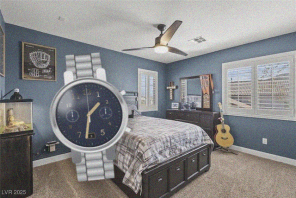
1:32
